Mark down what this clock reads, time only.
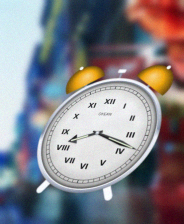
8:18
